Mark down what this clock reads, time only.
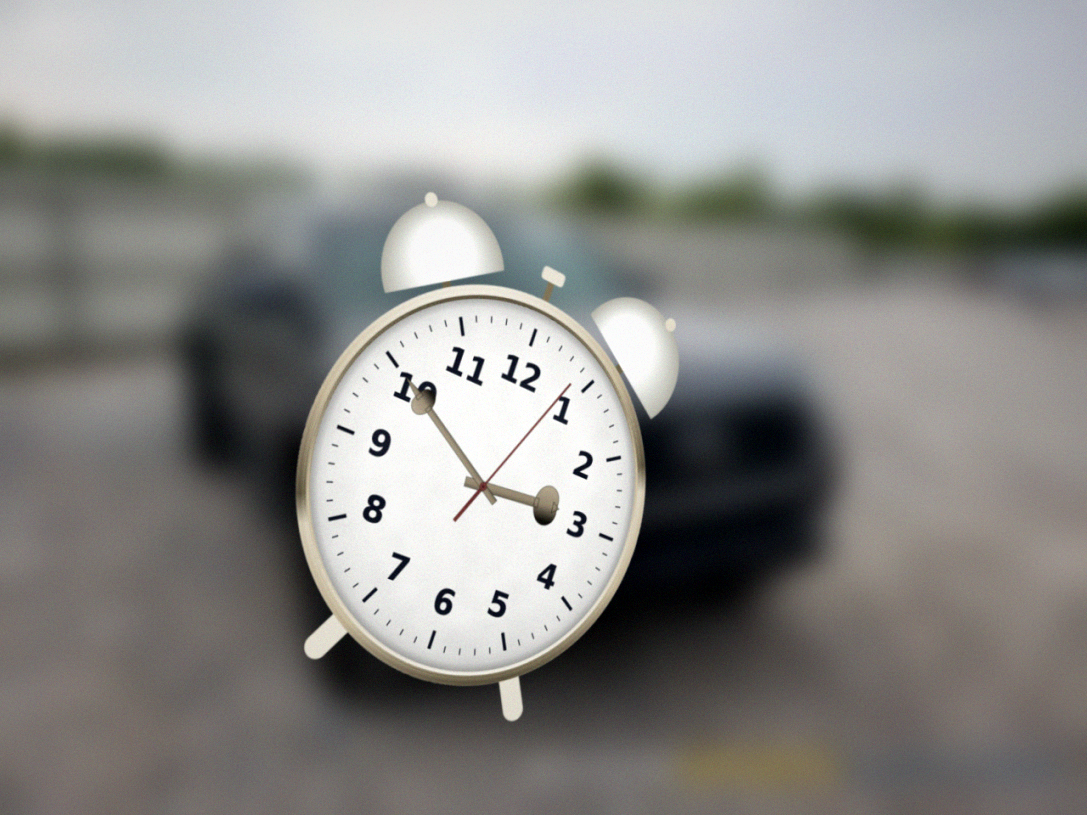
2:50:04
